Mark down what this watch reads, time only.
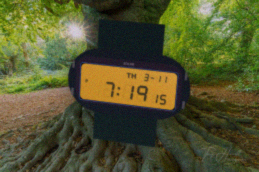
7:19:15
